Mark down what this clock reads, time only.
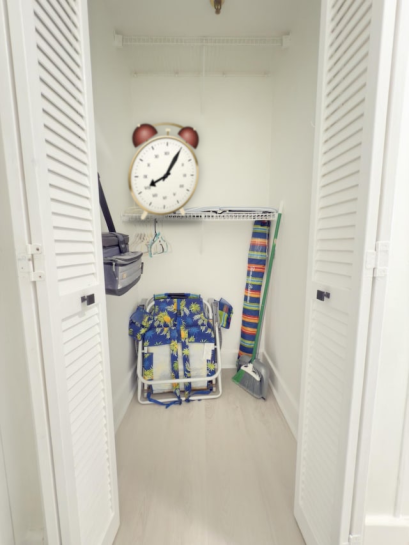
8:05
